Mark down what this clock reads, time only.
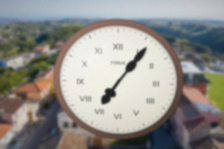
7:06
